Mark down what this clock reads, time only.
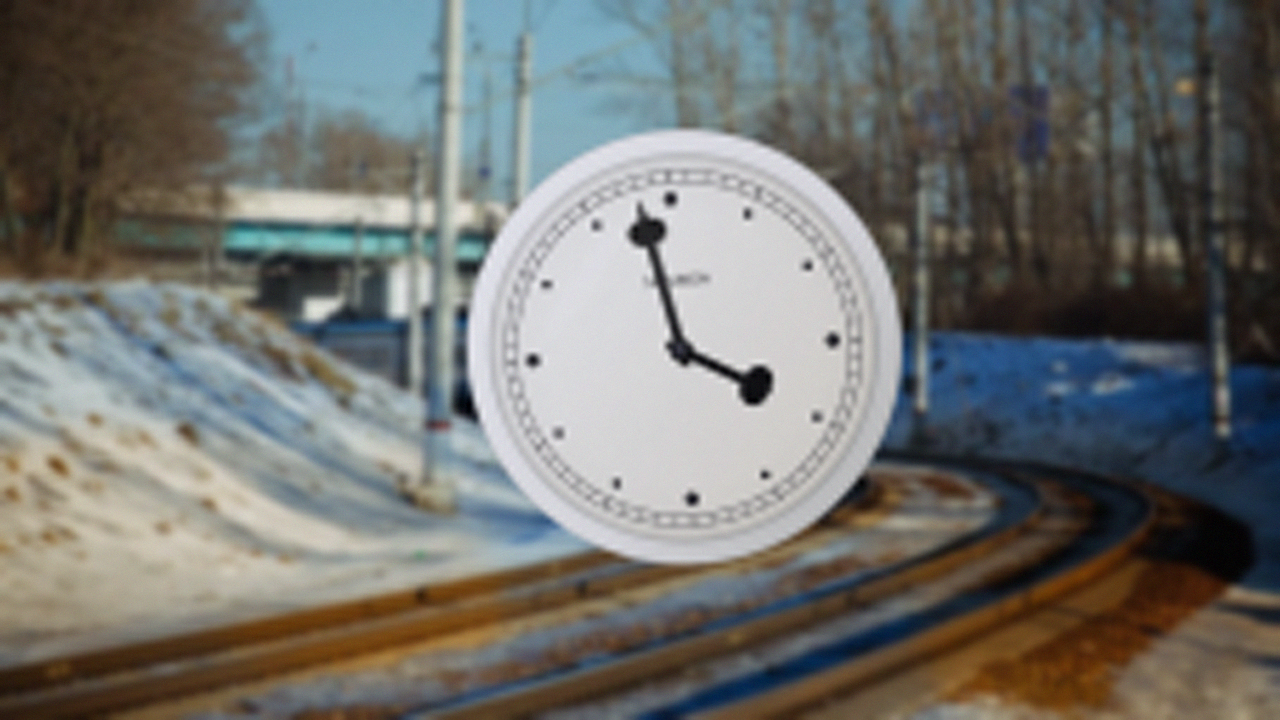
3:58
